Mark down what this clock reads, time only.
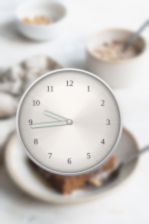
9:44
